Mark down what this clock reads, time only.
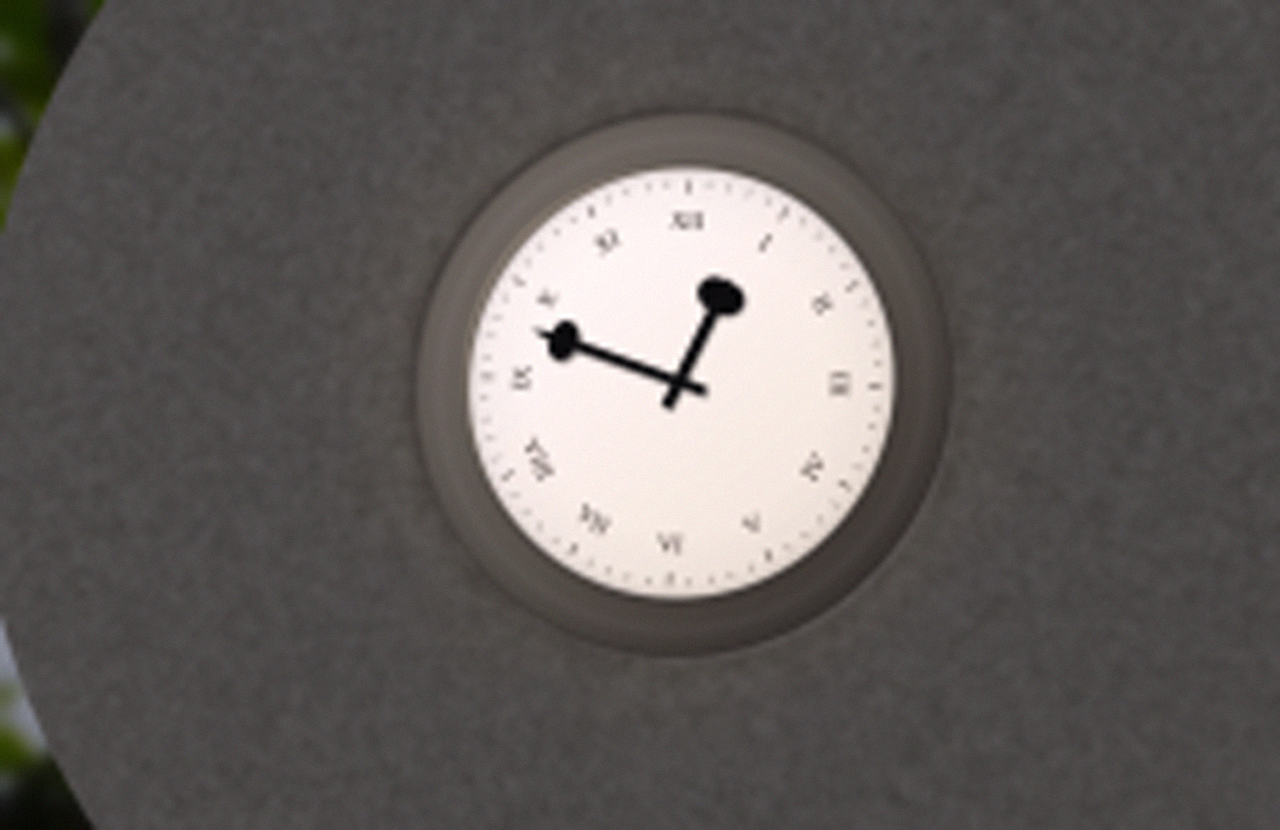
12:48
